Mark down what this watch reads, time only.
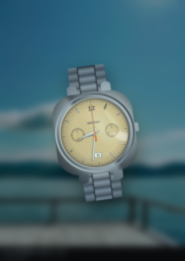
8:32
